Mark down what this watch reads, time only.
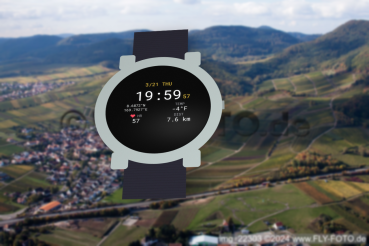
19:59
